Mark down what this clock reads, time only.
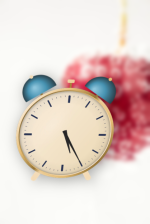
5:25
